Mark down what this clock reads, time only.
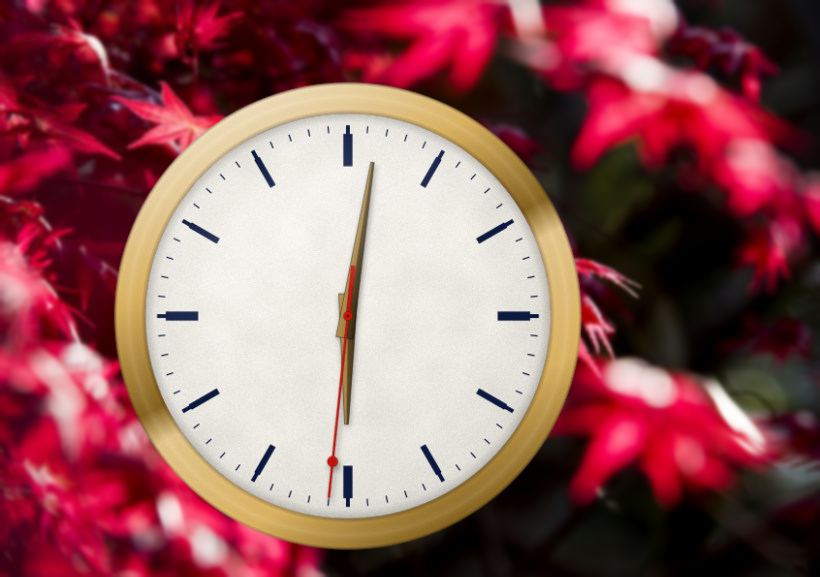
6:01:31
